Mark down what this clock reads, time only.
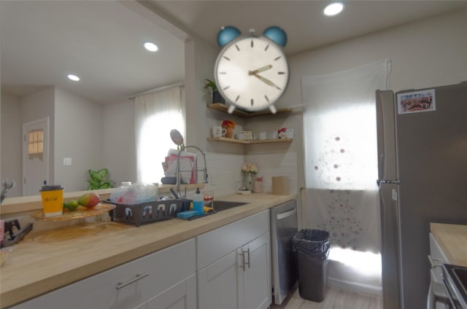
2:20
